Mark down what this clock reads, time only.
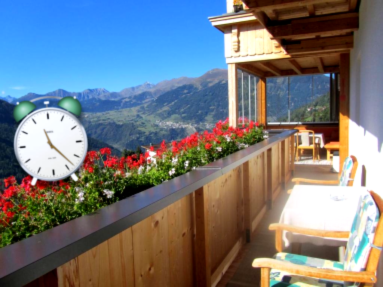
11:23
